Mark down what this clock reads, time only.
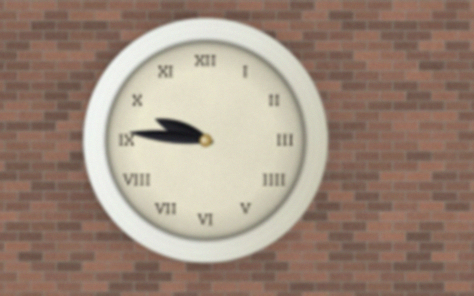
9:46
